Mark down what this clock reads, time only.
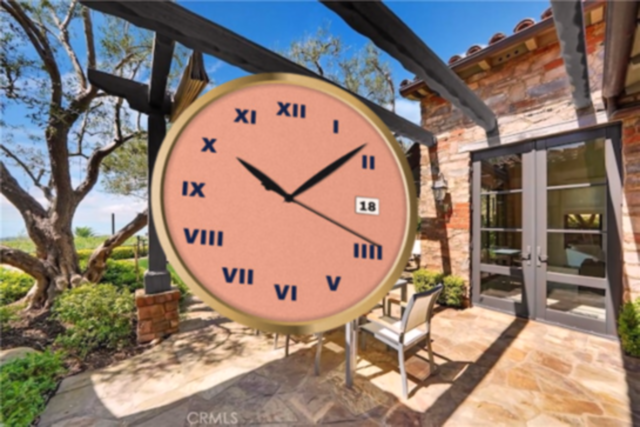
10:08:19
